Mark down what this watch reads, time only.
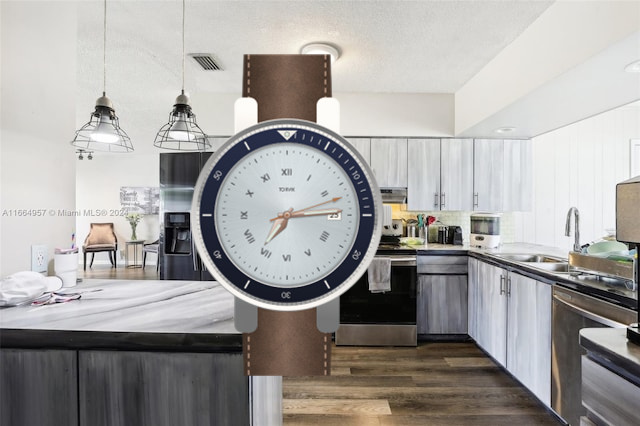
7:14:12
